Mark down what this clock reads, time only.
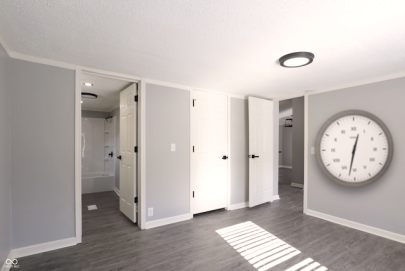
12:32
